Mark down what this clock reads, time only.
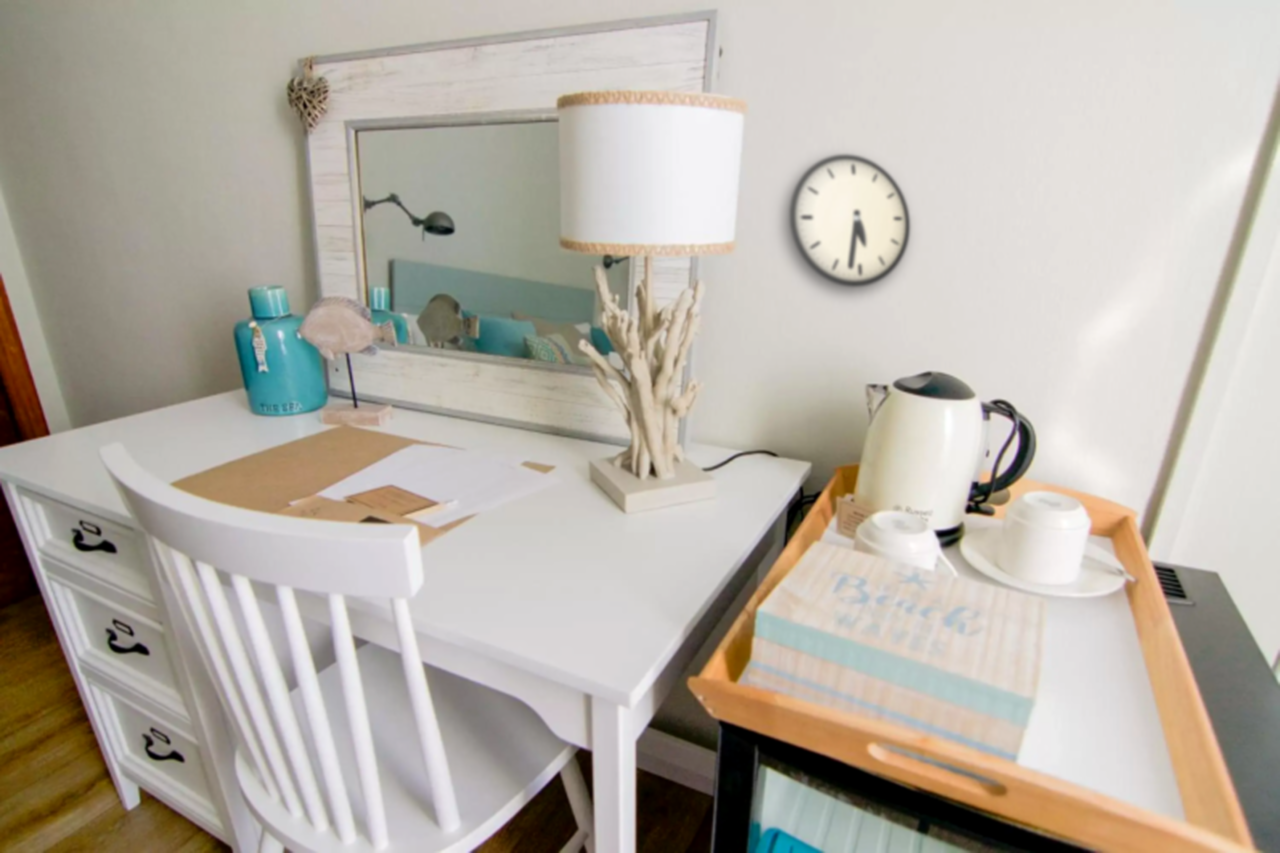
5:32
